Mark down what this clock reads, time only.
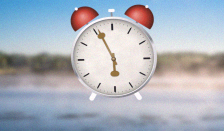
5:56
